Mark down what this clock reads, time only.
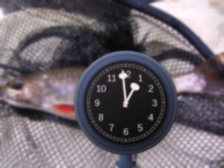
12:59
